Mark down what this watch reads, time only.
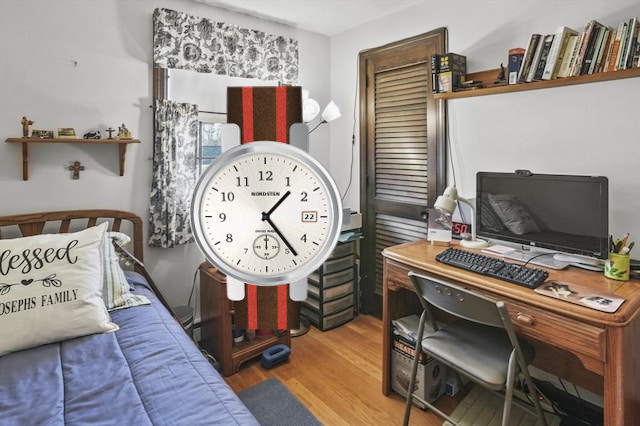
1:24
